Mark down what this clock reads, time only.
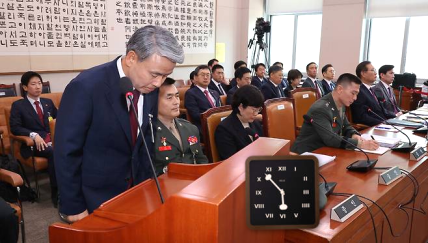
5:53
